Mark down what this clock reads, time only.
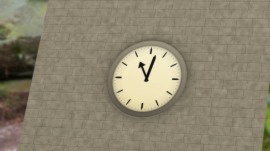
11:02
